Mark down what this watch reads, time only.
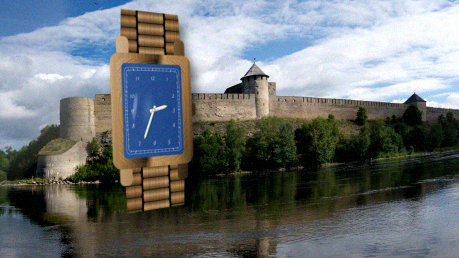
2:34
